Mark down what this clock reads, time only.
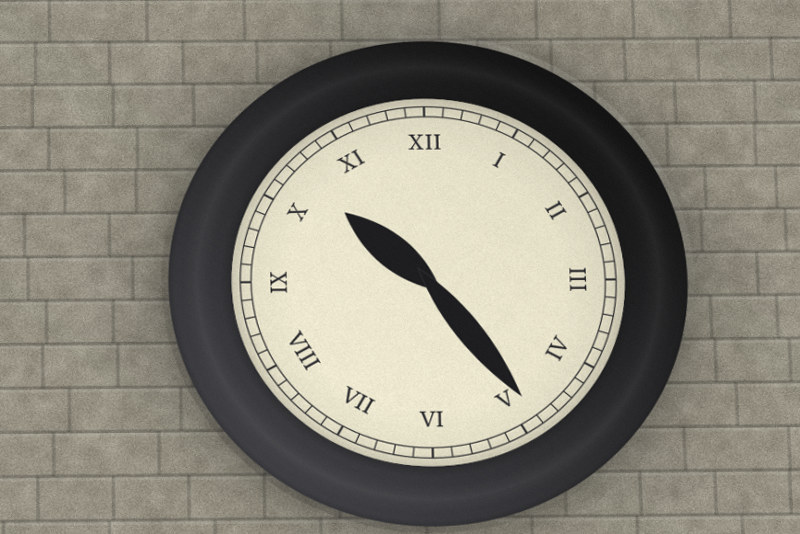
10:24
